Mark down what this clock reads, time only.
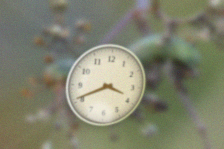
3:41
